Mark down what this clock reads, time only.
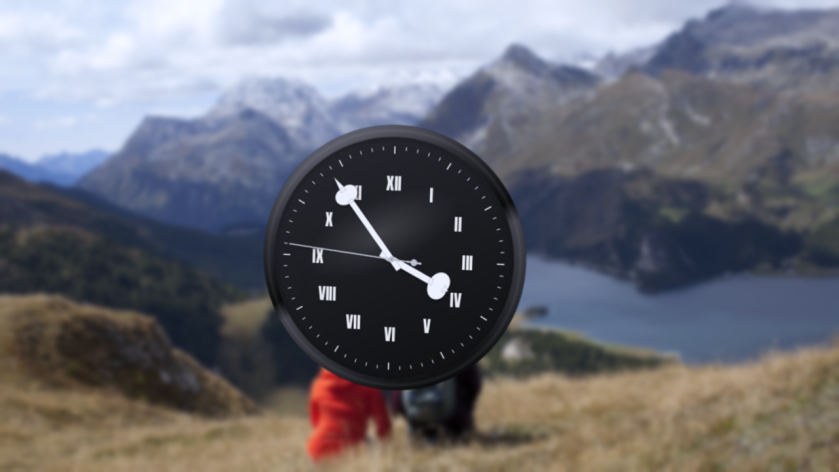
3:53:46
